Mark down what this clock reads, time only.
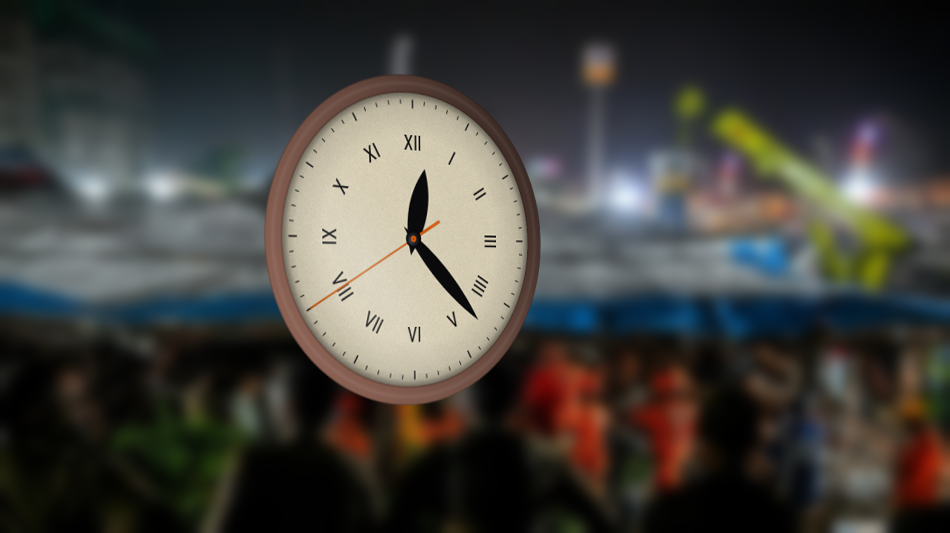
12:22:40
